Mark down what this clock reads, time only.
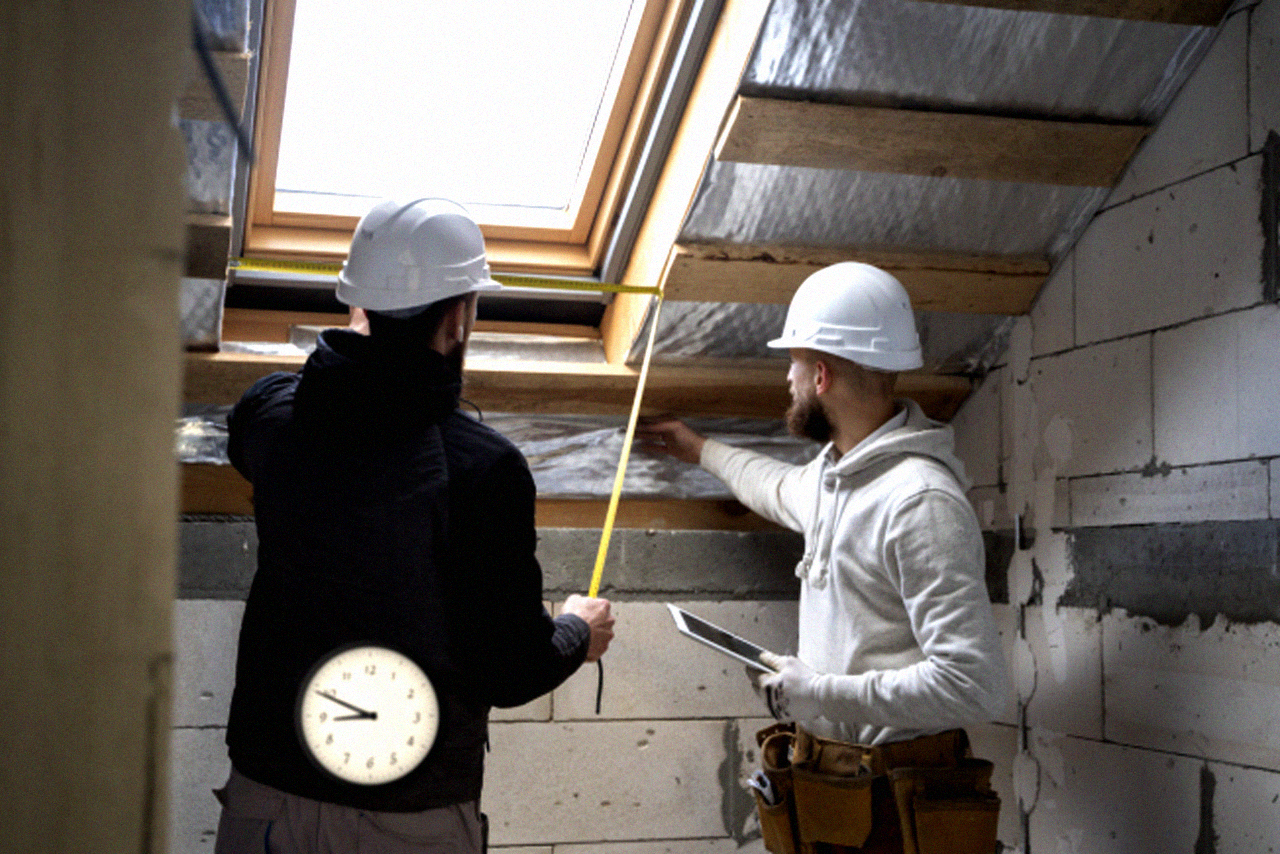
8:49
